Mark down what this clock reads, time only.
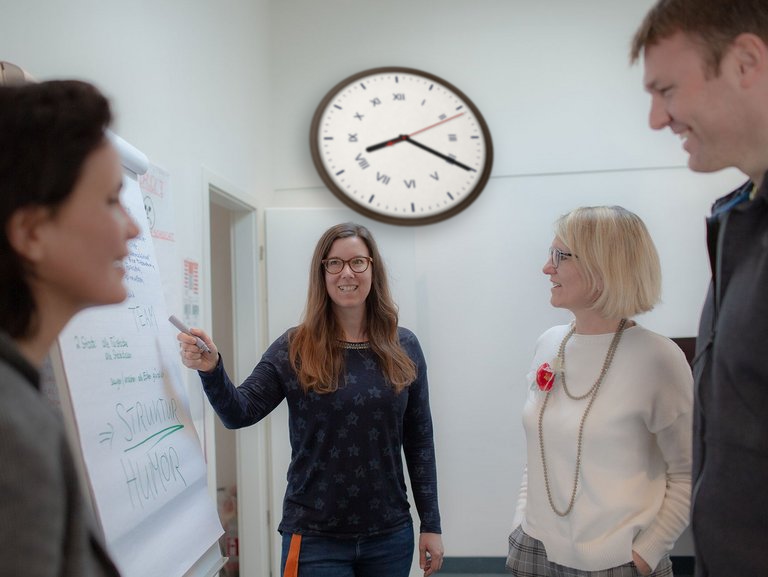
8:20:11
